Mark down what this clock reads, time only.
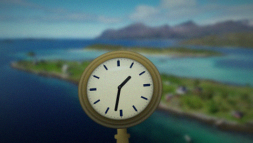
1:32
